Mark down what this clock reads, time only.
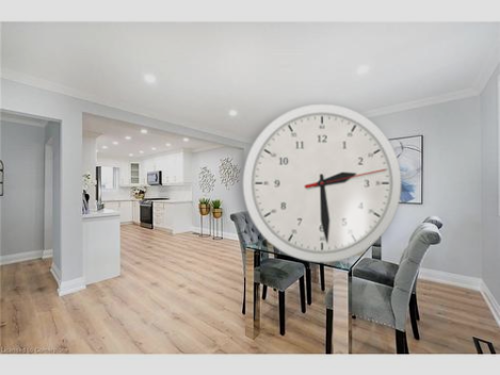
2:29:13
